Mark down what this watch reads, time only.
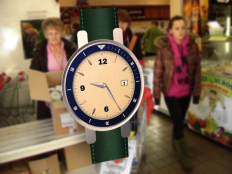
9:25
